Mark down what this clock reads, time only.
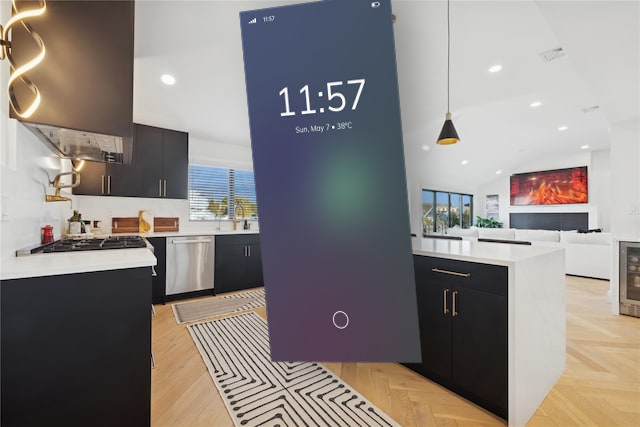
11:57
